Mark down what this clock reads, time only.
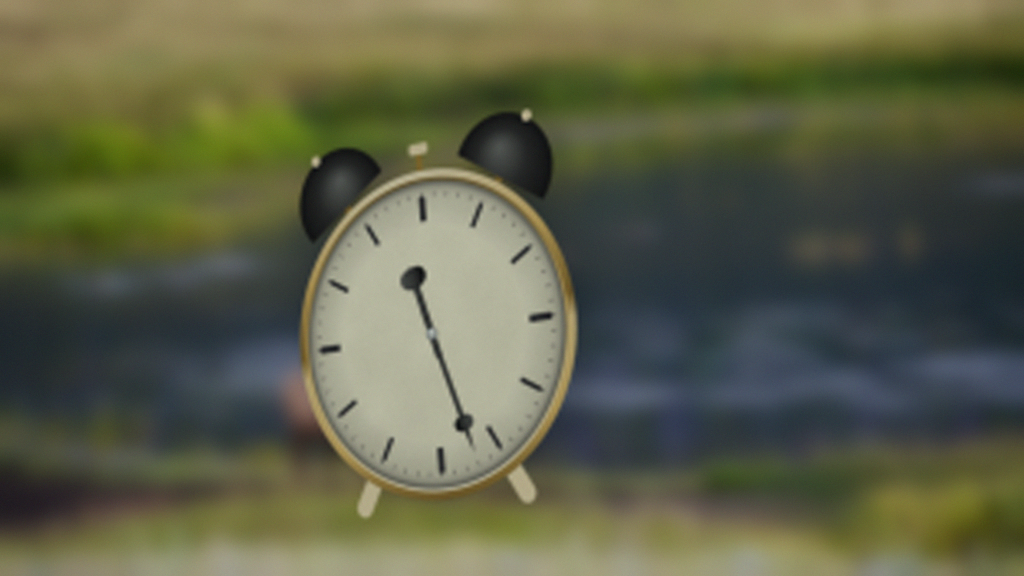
11:27
